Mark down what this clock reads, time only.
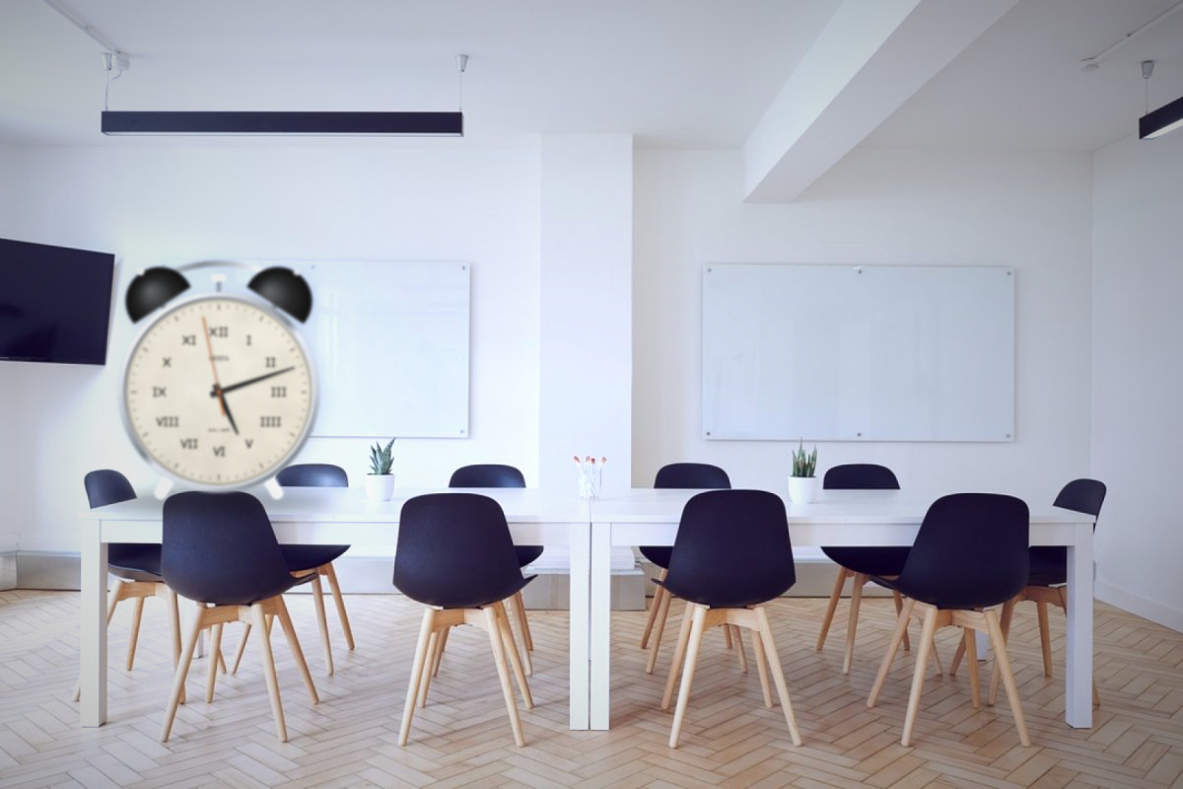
5:11:58
